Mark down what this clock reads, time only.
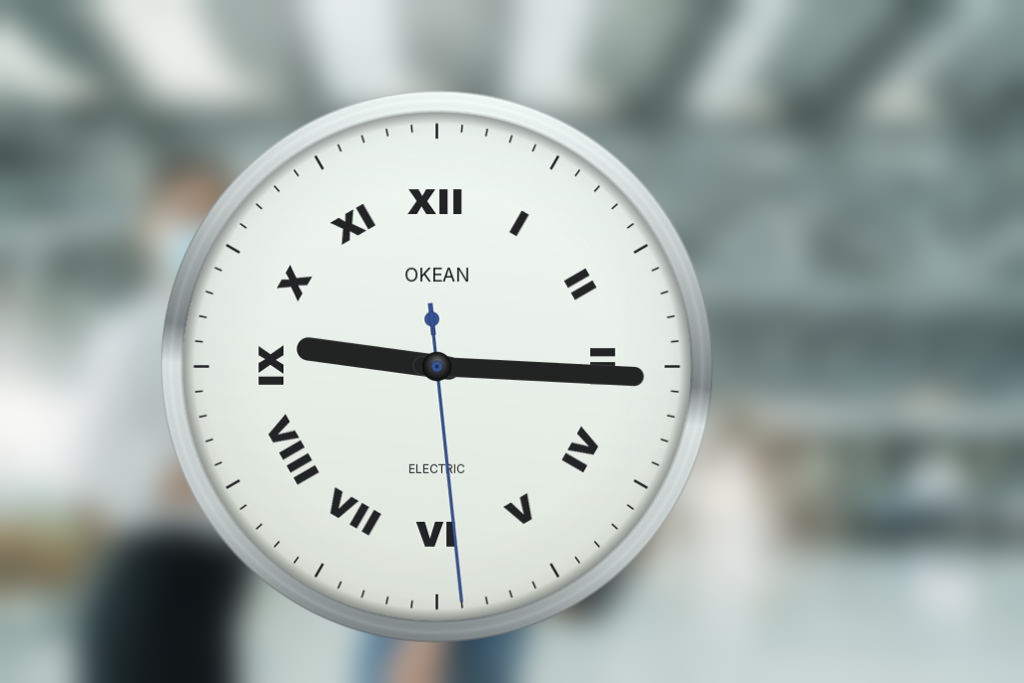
9:15:29
